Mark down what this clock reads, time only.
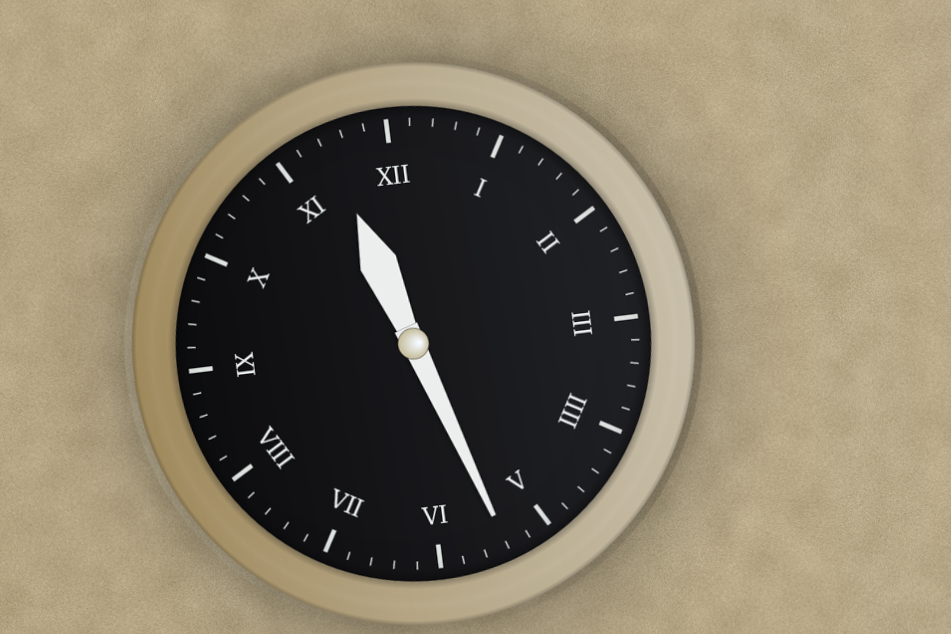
11:27
